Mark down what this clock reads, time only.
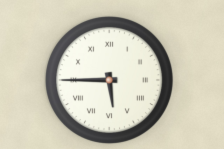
5:45
